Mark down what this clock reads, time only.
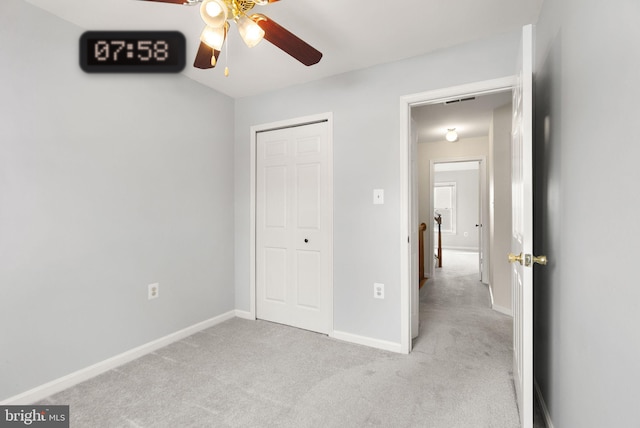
7:58
